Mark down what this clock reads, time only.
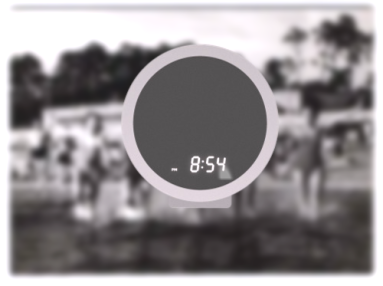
8:54
